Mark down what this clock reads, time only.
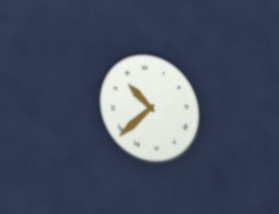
10:39
